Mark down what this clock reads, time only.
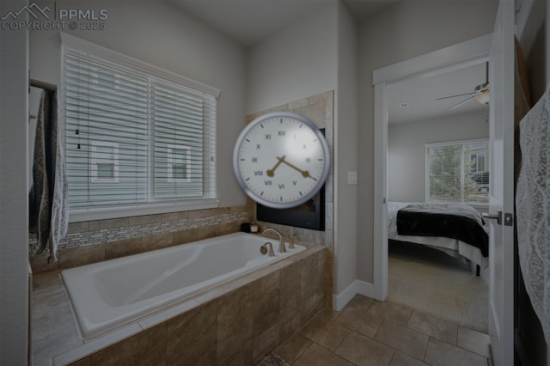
7:20
